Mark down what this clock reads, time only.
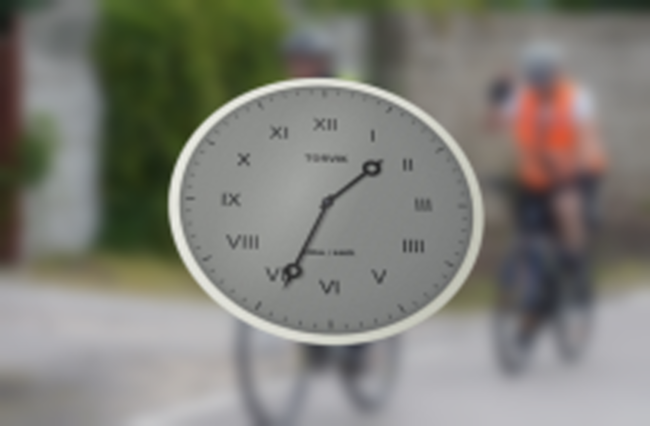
1:34
